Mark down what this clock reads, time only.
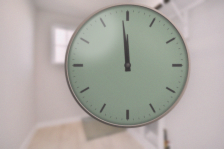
11:59
